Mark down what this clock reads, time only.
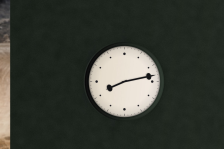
8:13
